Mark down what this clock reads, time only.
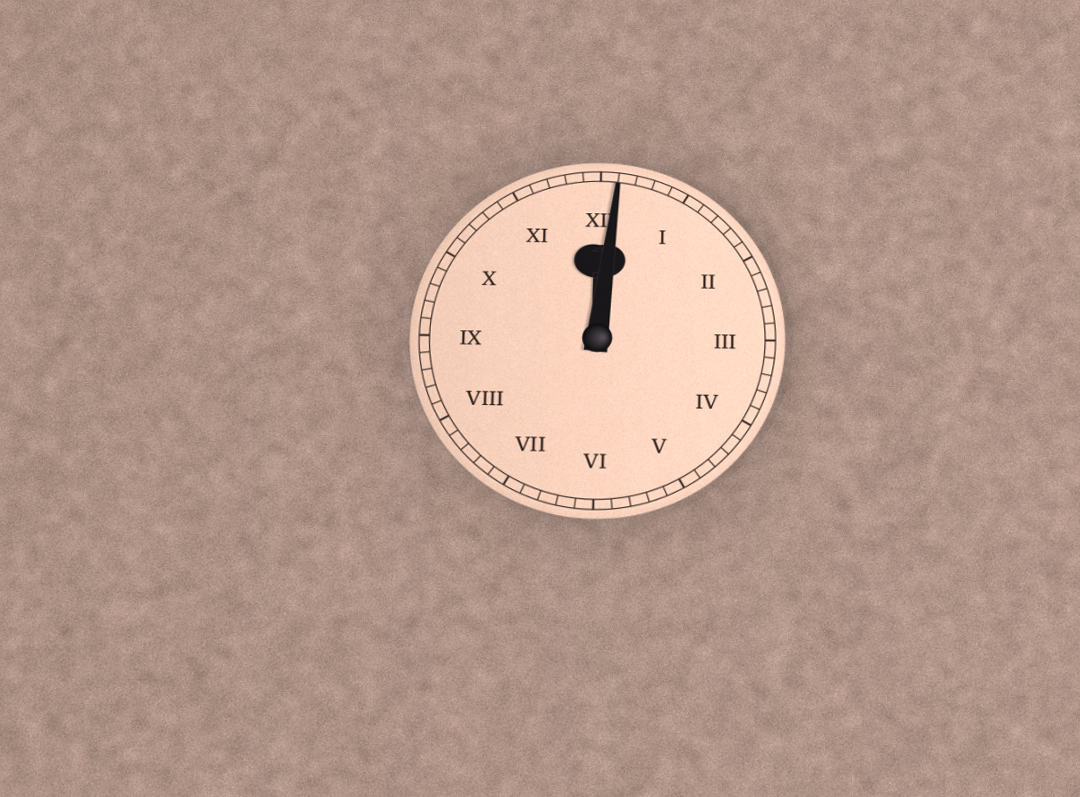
12:01
